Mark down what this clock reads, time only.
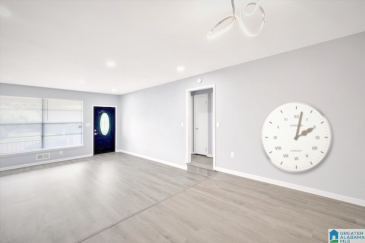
2:02
